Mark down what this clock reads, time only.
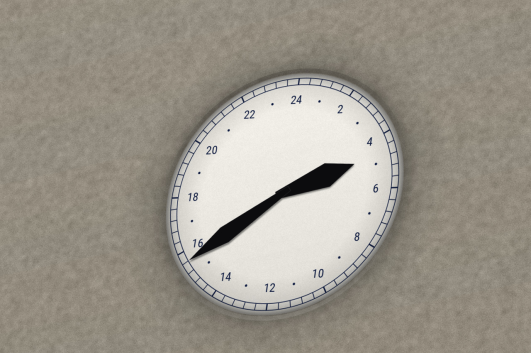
4:39
